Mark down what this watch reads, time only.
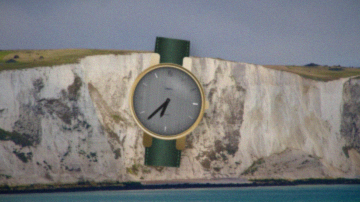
6:37
